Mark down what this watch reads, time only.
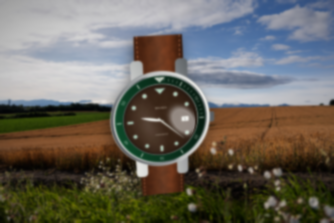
9:22
